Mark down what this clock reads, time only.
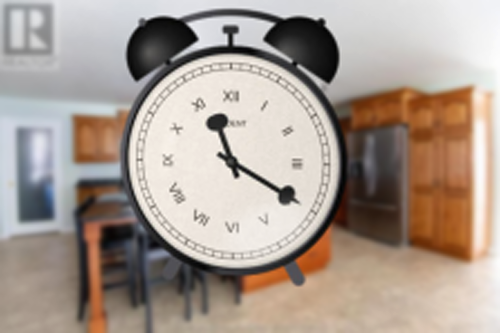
11:20
